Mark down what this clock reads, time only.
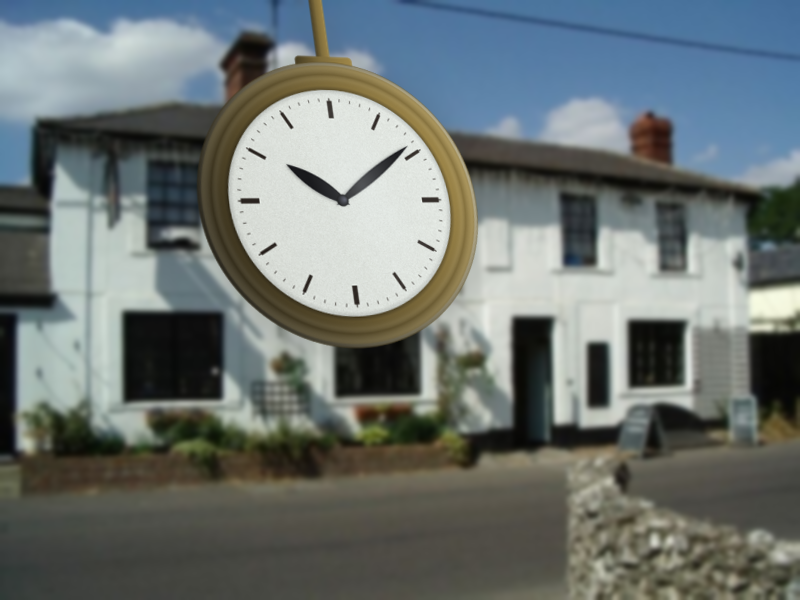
10:09
